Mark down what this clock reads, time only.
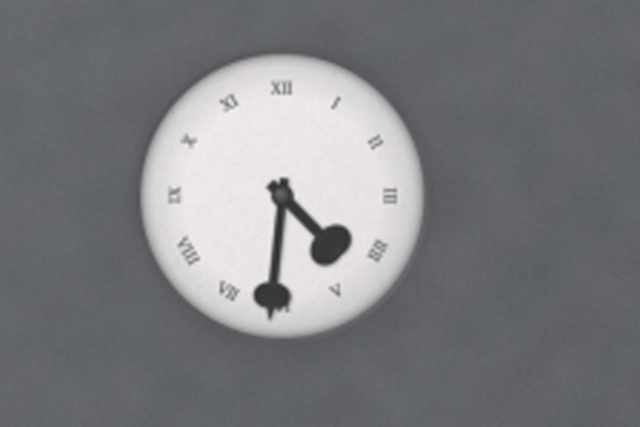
4:31
